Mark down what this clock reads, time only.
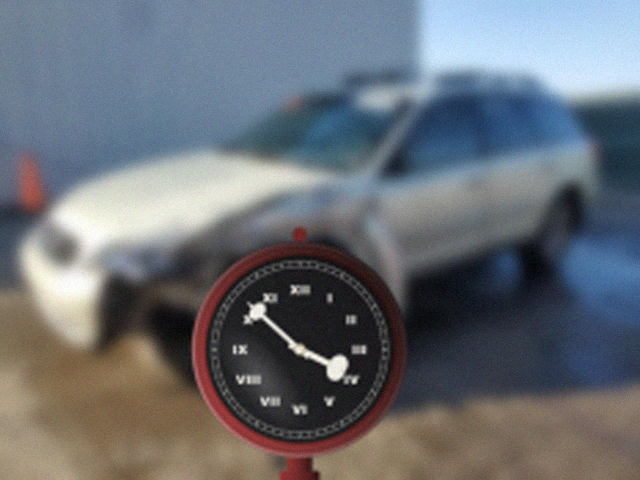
3:52
